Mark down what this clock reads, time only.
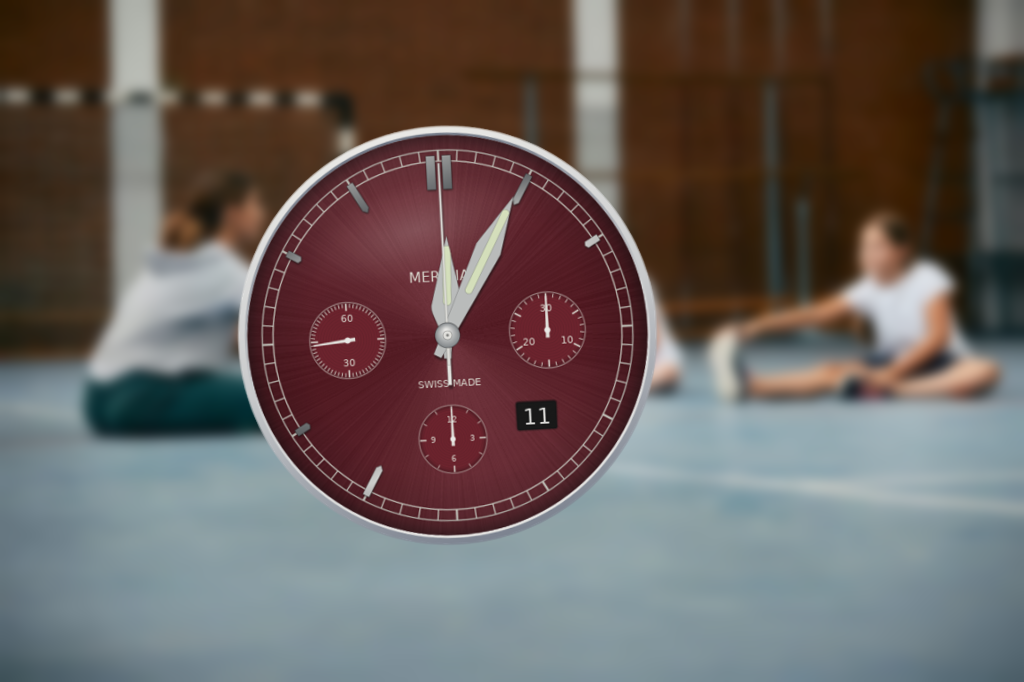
12:04:44
